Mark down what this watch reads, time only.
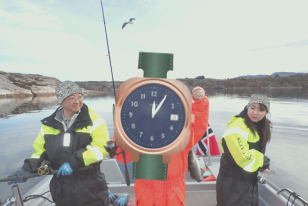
12:05
